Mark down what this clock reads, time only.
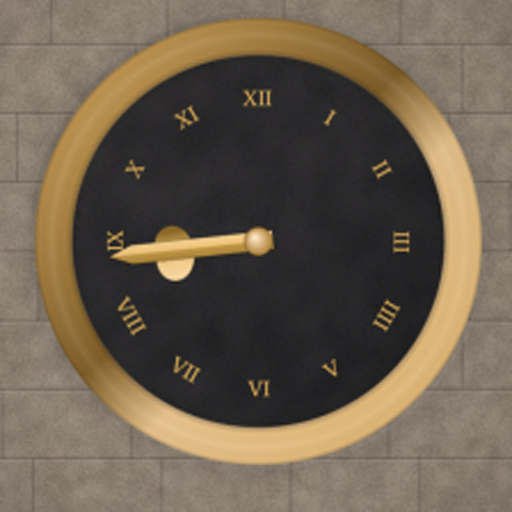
8:44
